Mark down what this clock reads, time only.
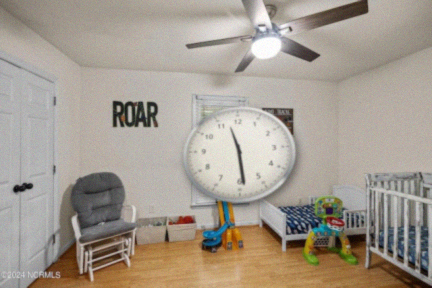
11:29
